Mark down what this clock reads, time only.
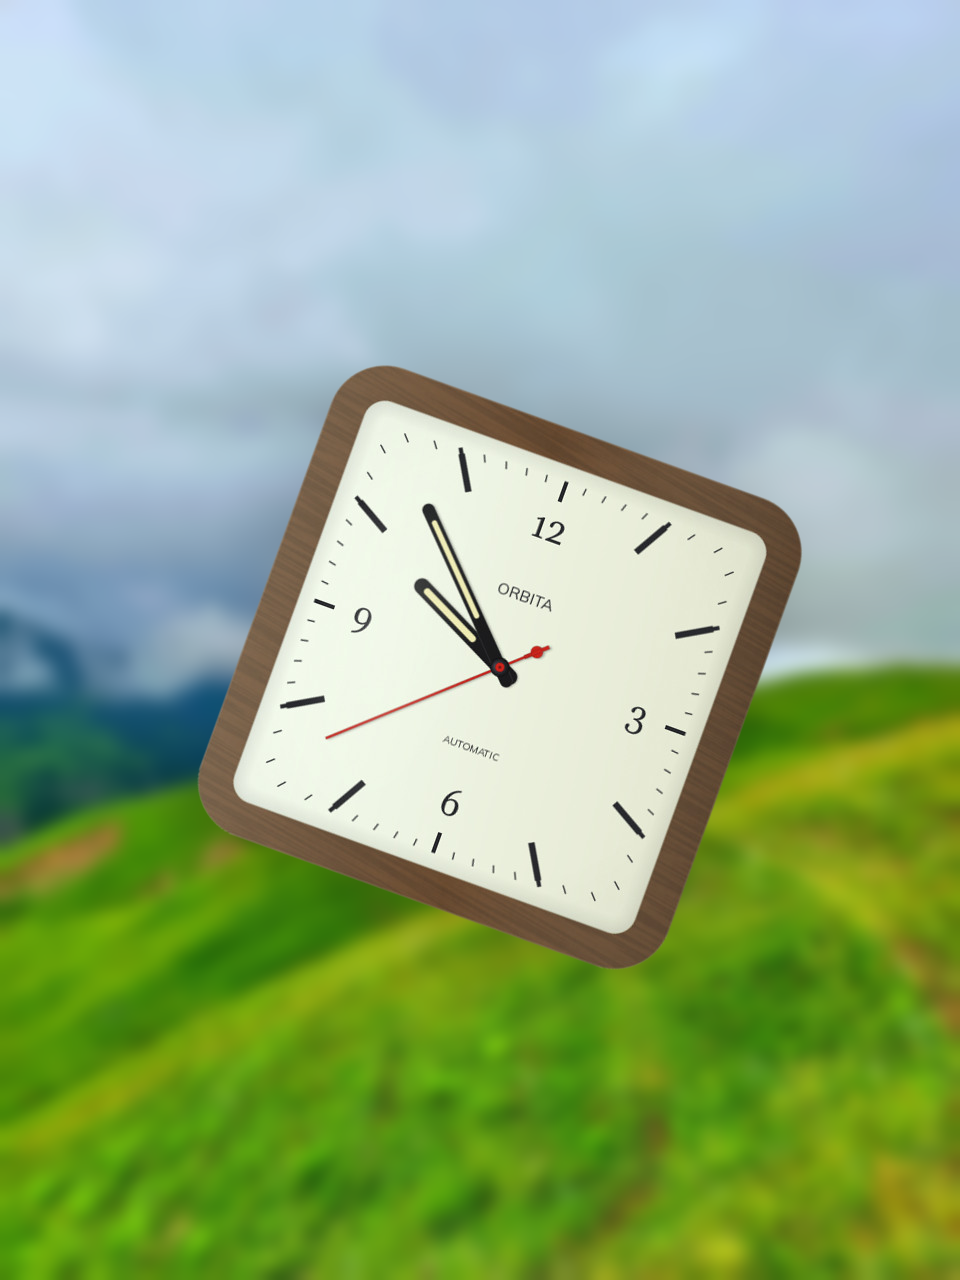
9:52:38
